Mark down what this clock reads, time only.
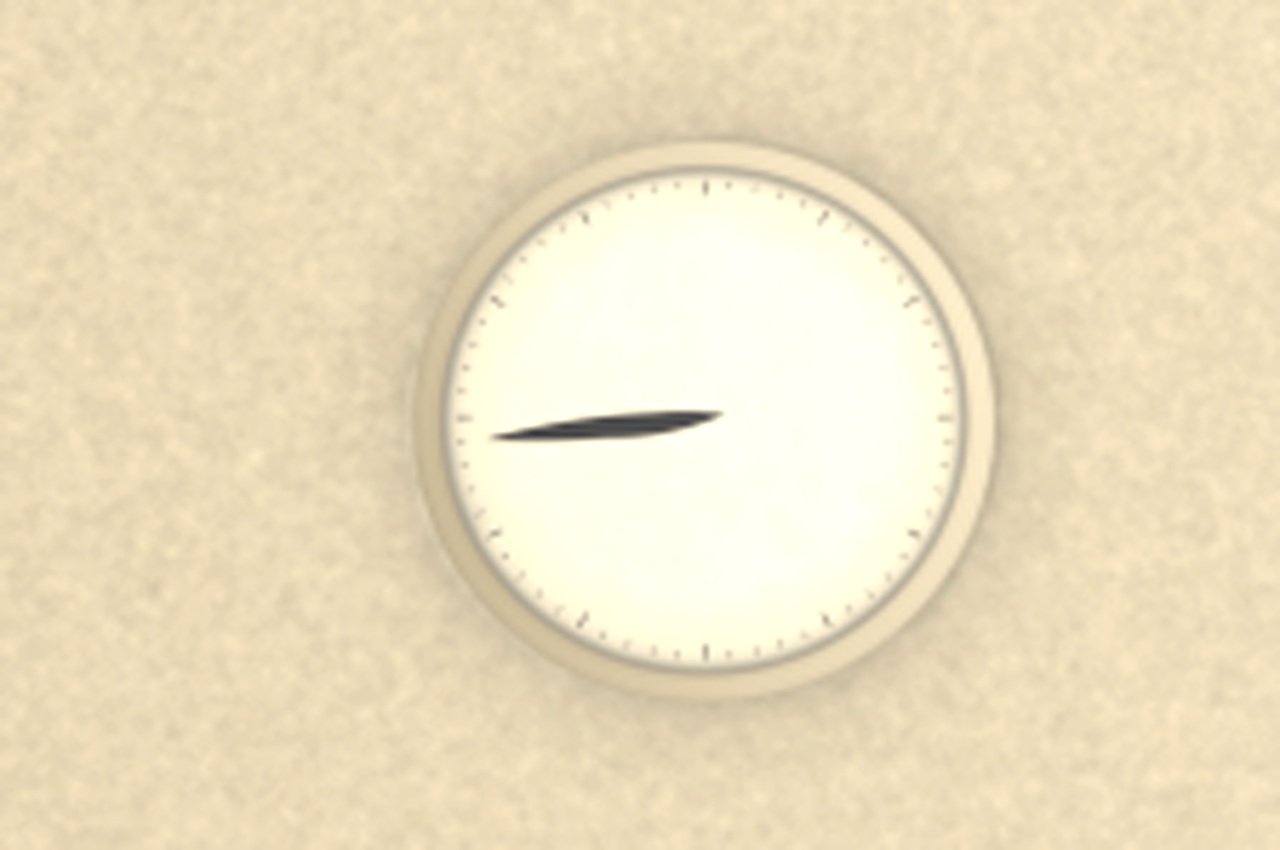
8:44
